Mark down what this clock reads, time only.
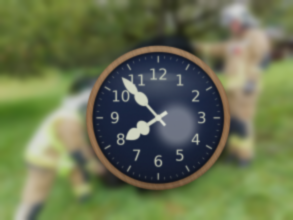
7:53
